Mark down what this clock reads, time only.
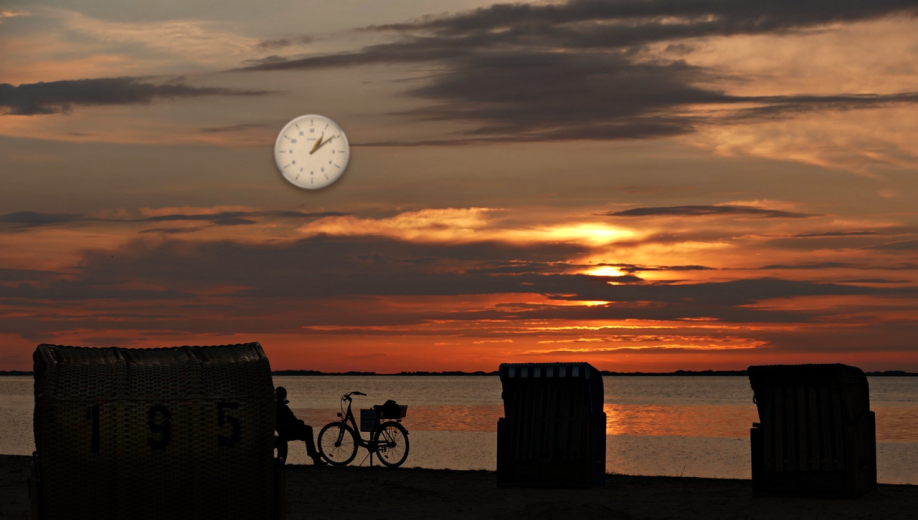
1:09
